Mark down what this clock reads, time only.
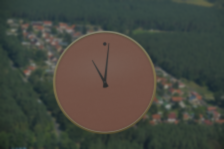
11:01
